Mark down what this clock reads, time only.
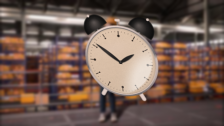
1:51
